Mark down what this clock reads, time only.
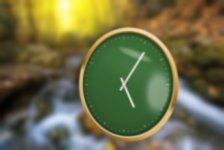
5:06
